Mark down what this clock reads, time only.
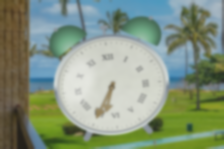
6:35
